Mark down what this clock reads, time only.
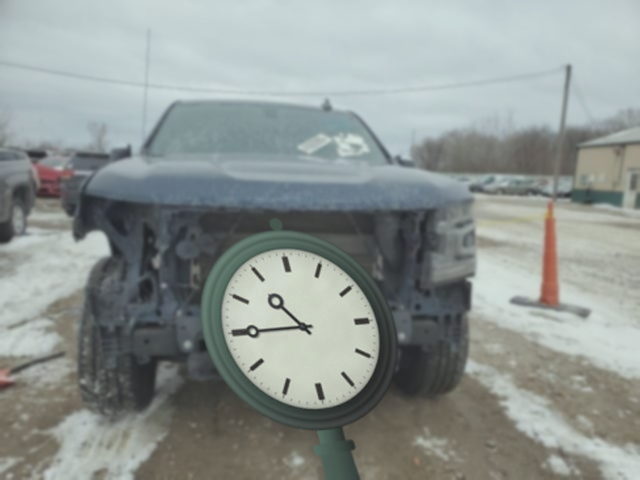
10:45
